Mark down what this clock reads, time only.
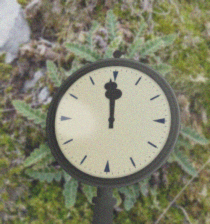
11:59
